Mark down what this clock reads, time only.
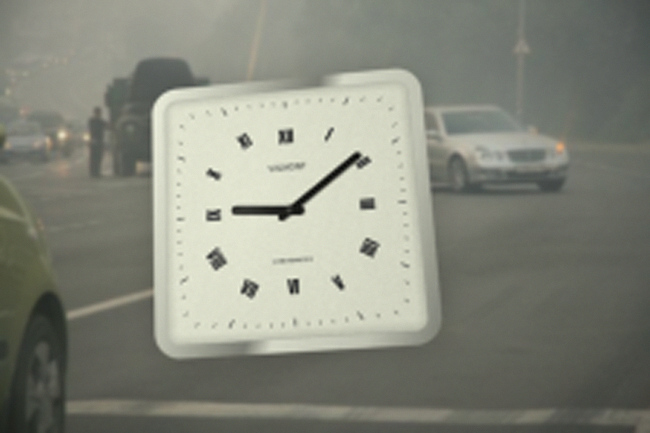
9:09
